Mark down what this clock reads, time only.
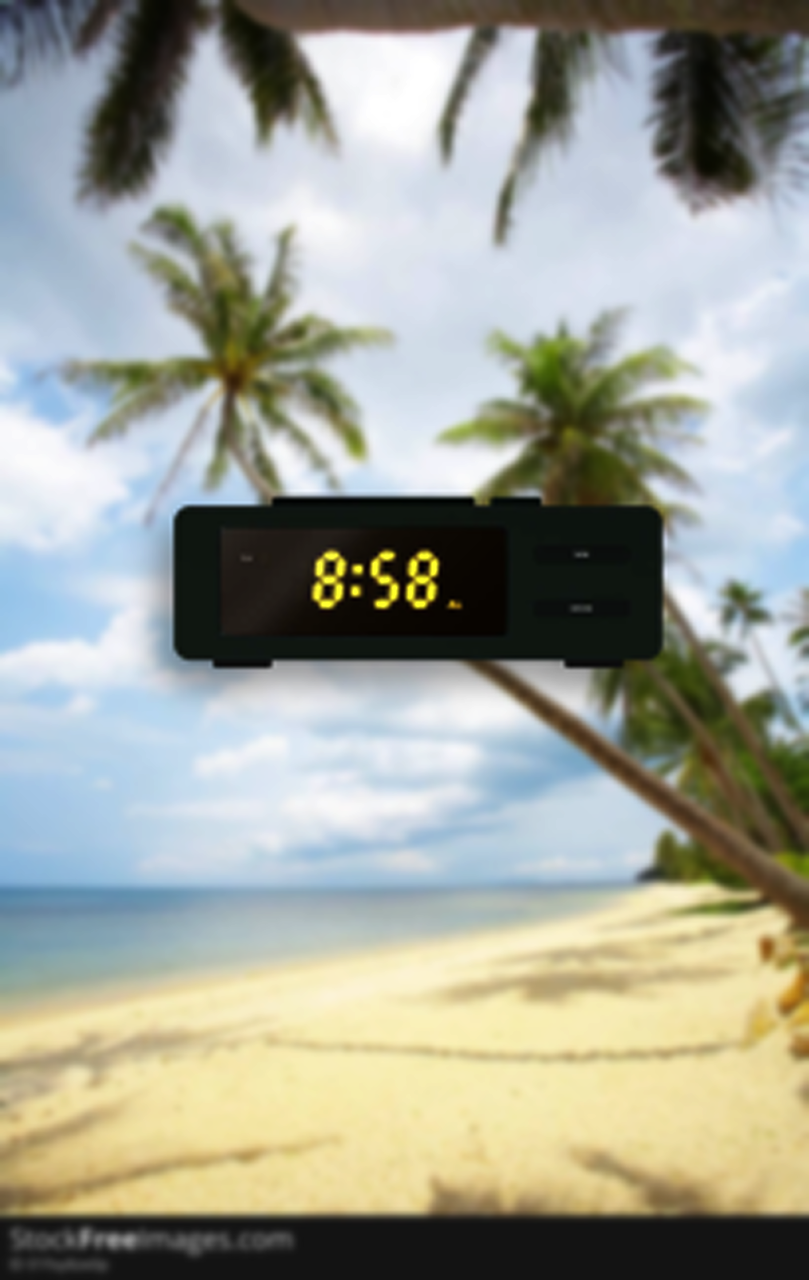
8:58
